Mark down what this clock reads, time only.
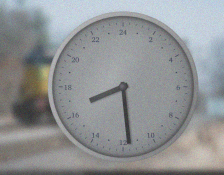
16:29
